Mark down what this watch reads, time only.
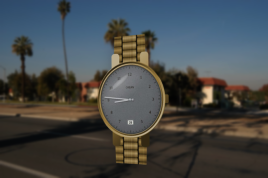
8:46
